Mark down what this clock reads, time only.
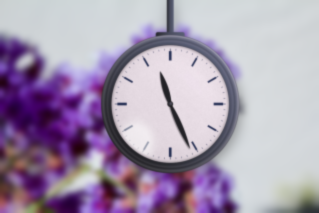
11:26
